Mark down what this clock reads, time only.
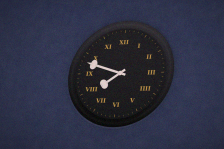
7:48
